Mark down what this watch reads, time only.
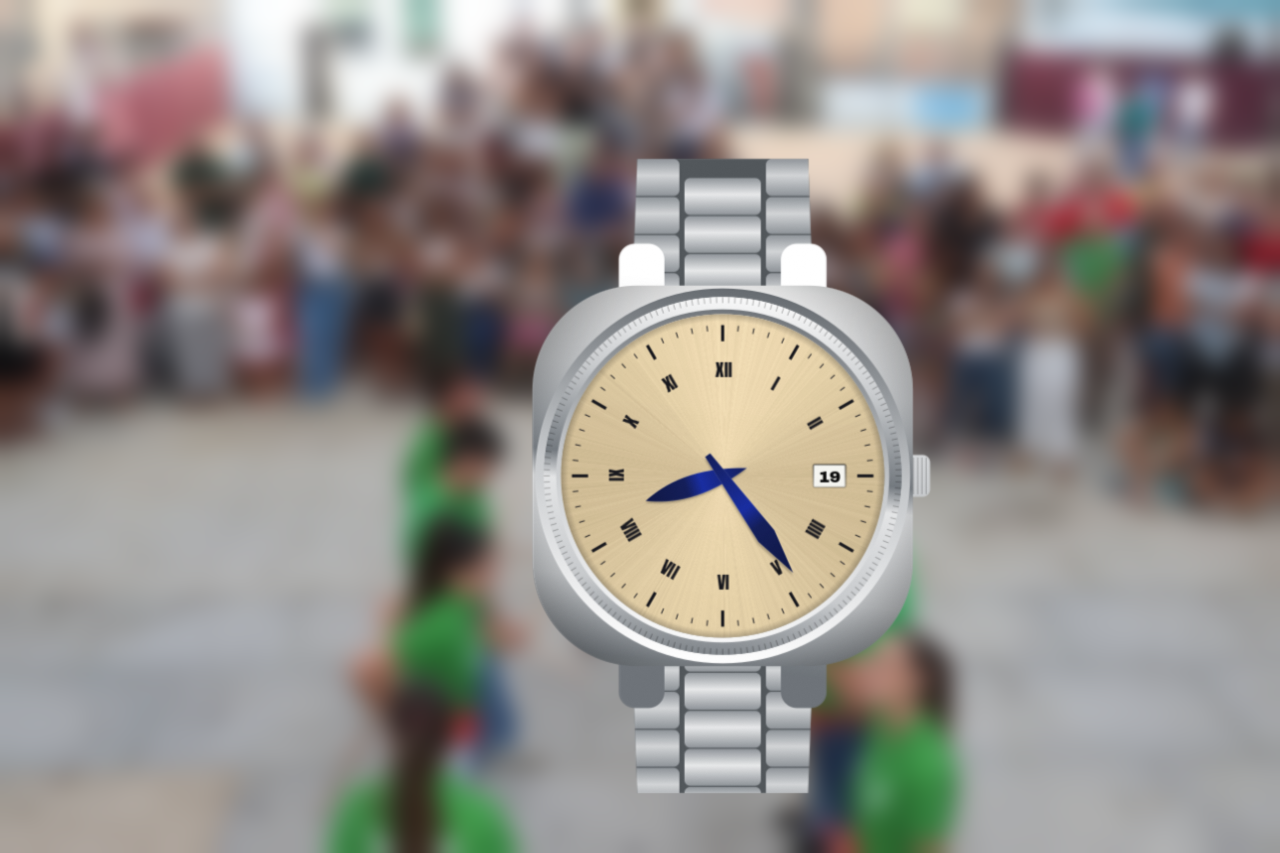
8:24
